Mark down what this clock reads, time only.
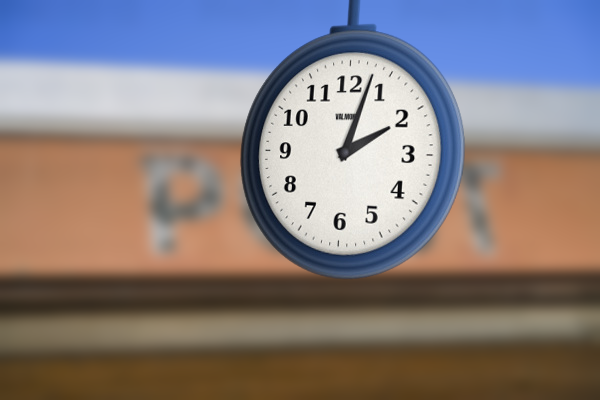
2:03
